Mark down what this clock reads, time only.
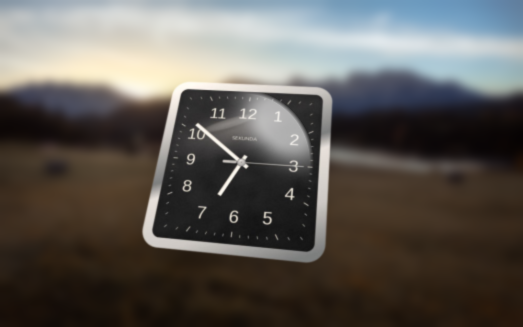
6:51:15
